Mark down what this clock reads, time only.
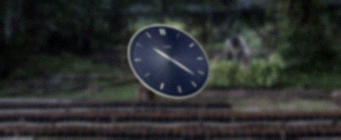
10:22
